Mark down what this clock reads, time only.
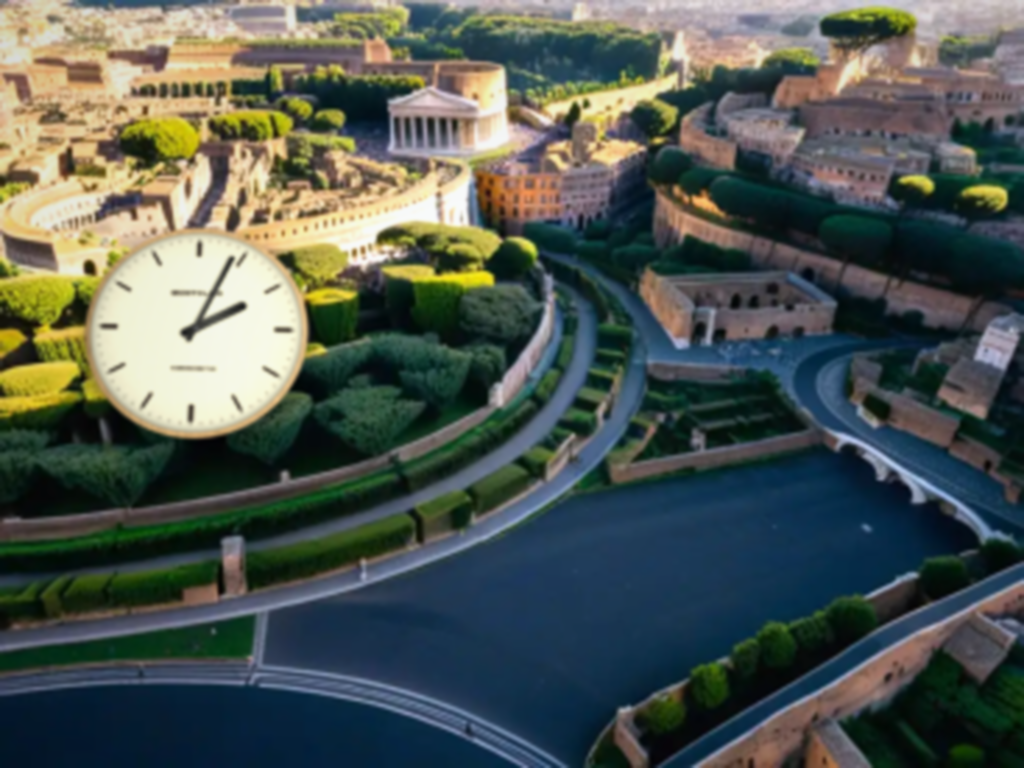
2:04
